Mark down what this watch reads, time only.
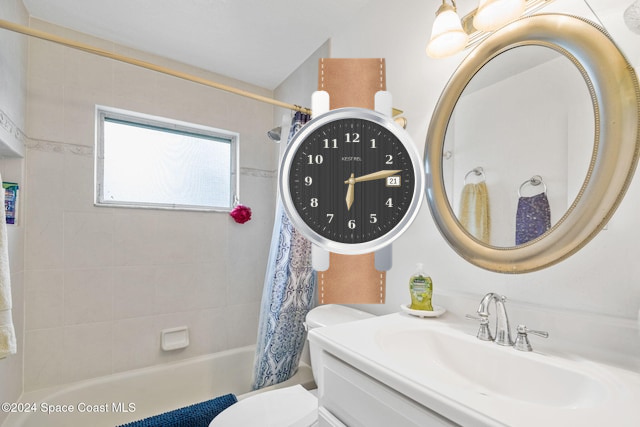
6:13
